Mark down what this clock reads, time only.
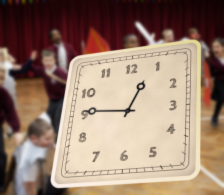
12:46
